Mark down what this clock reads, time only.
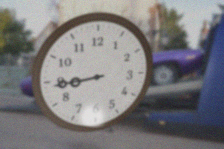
8:44
